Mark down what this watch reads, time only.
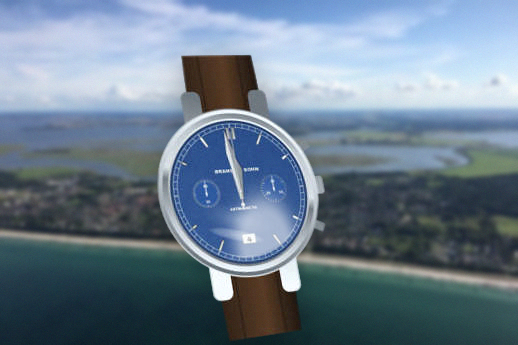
11:59
